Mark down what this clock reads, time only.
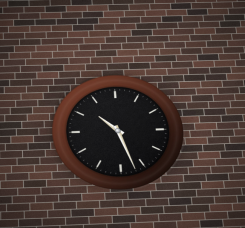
10:27
